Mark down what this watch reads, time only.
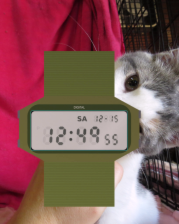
12:49:55
